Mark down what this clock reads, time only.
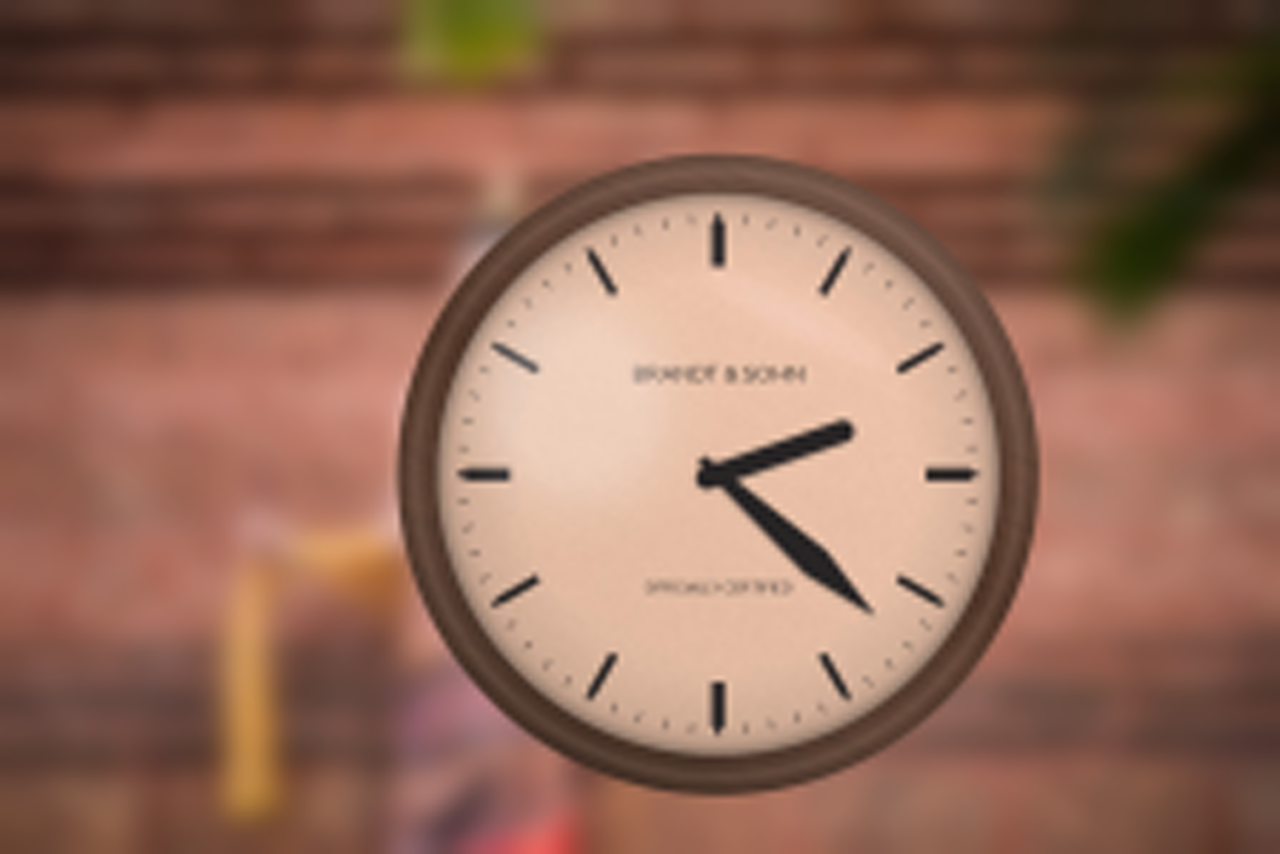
2:22
